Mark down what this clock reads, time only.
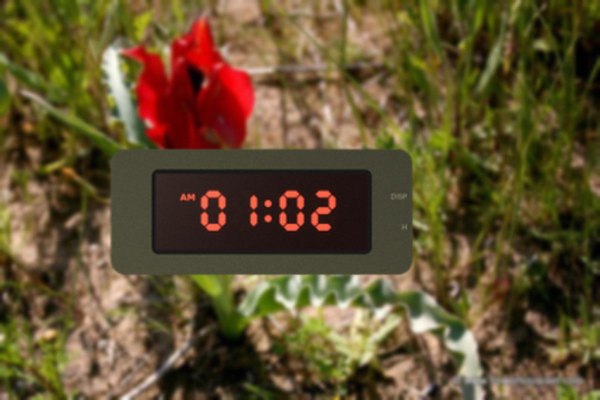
1:02
